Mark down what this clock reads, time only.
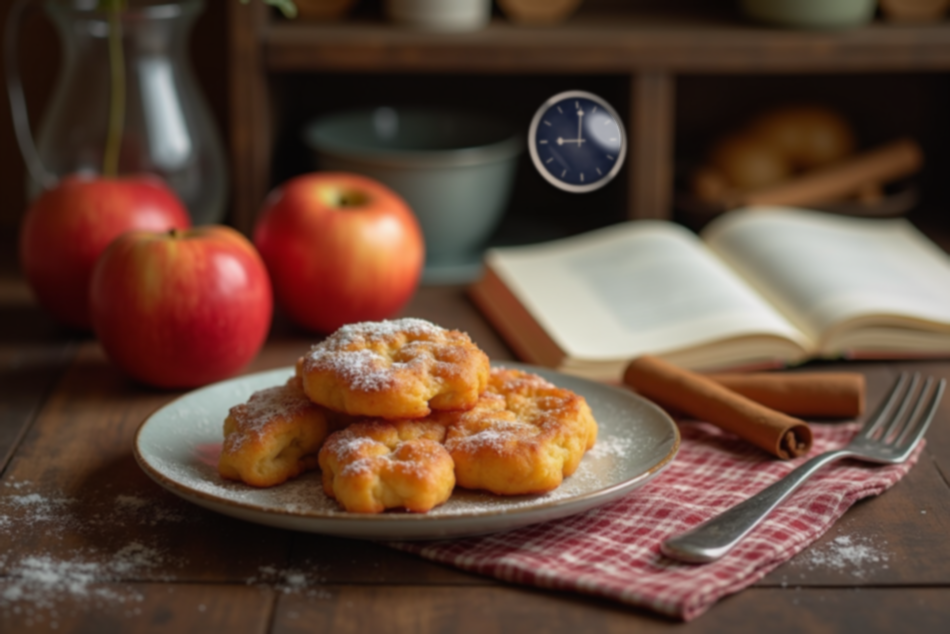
9:01
